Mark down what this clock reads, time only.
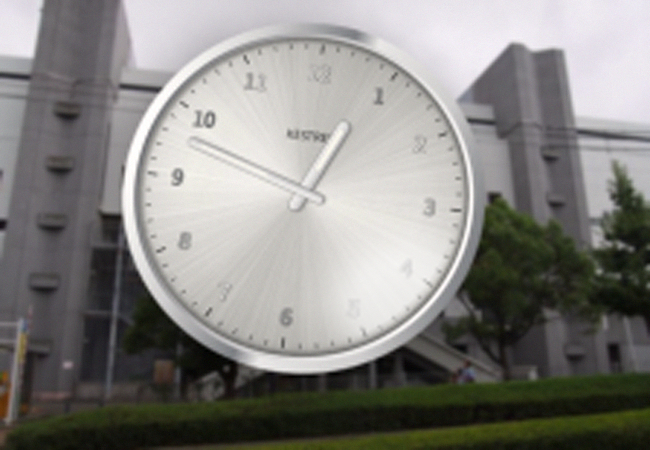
12:48
